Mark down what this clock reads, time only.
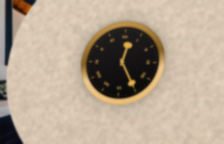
12:25
